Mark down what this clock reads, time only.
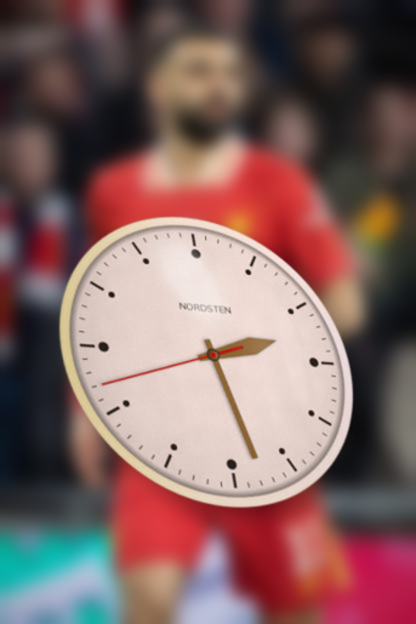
2:27:42
